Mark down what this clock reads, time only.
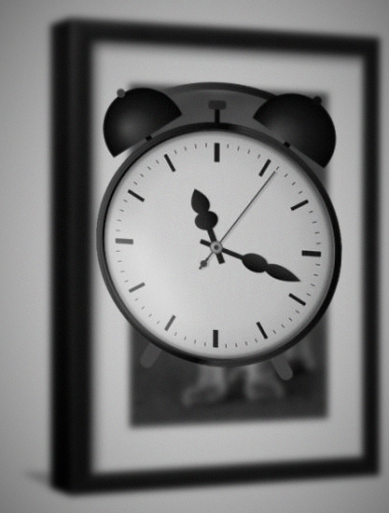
11:18:06
